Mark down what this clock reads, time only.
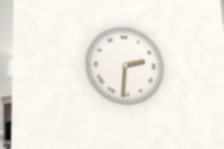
2:31
